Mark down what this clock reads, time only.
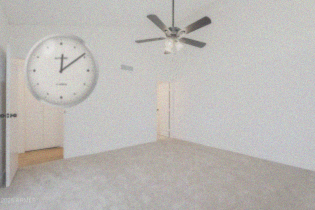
12:09
